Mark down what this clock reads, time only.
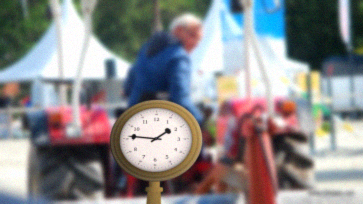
1:46
